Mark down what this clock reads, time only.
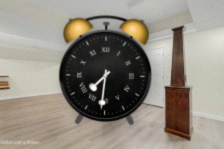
7:31
